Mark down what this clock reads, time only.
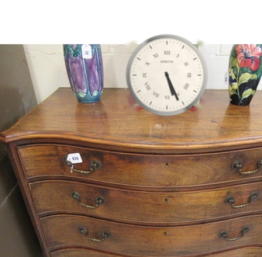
5:26
